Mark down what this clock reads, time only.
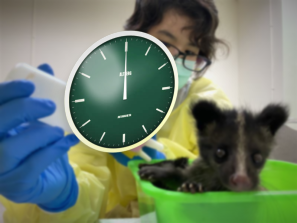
12:00
